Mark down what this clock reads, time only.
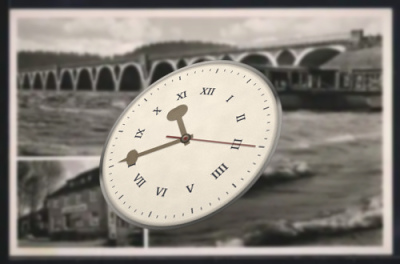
10:40:15
